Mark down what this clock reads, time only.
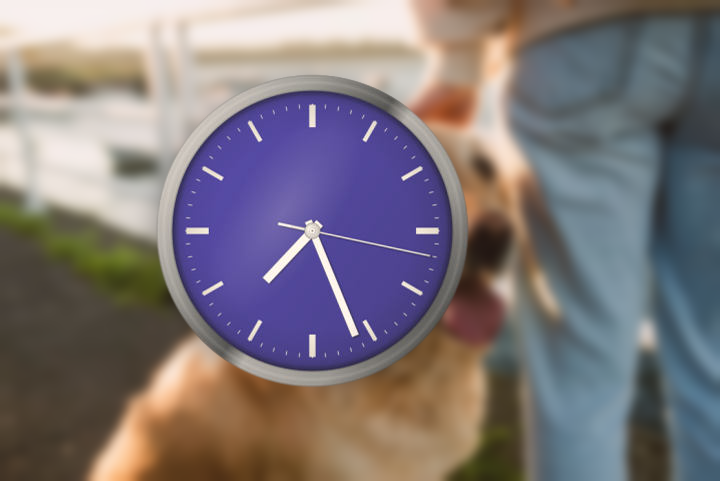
7:26:17
